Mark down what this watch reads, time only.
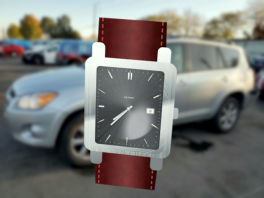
7:37
